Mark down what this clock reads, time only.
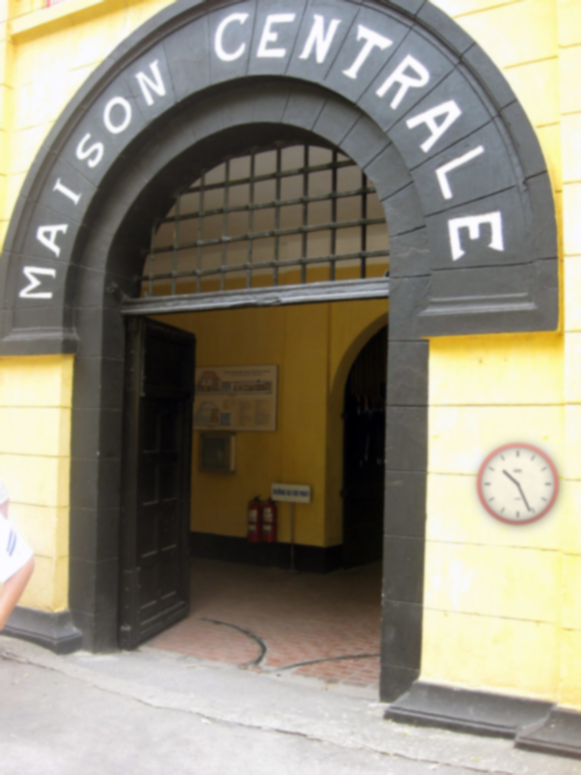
10:26
